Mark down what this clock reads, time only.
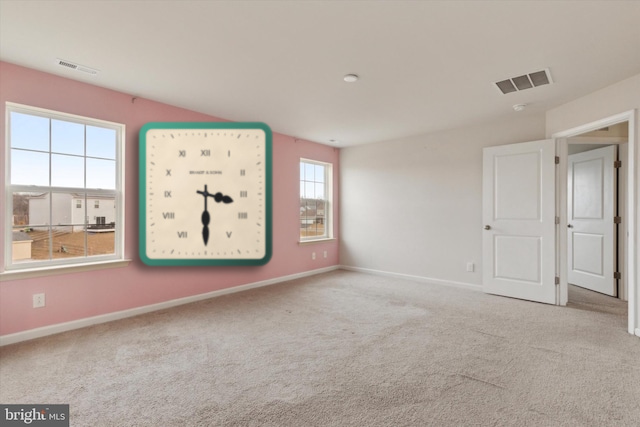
3:30
